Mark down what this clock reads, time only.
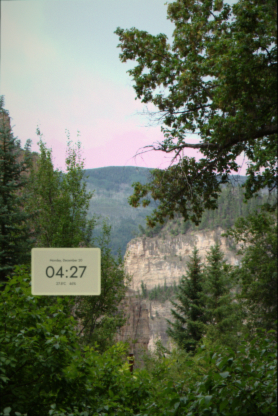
4:27
